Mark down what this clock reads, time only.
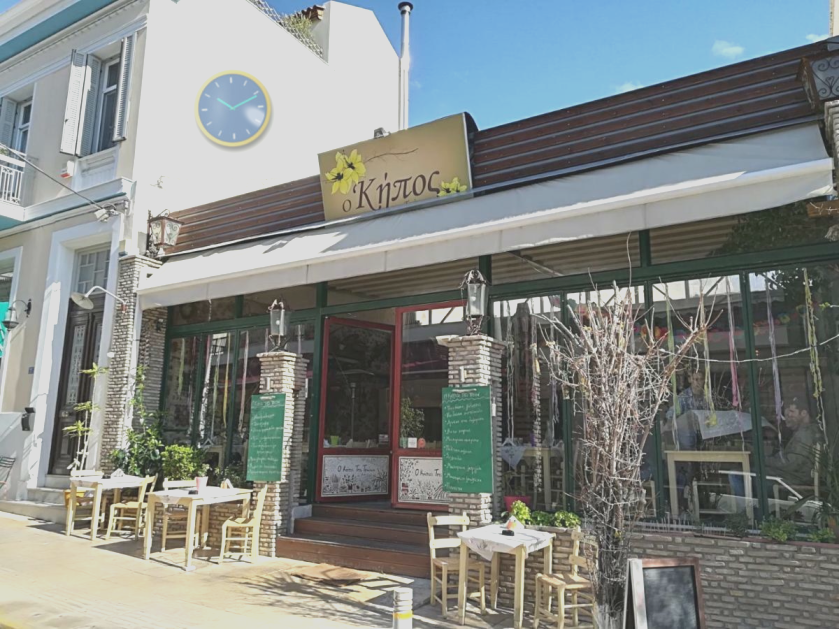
10:11
